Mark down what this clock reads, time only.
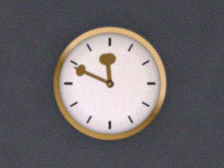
11:49
